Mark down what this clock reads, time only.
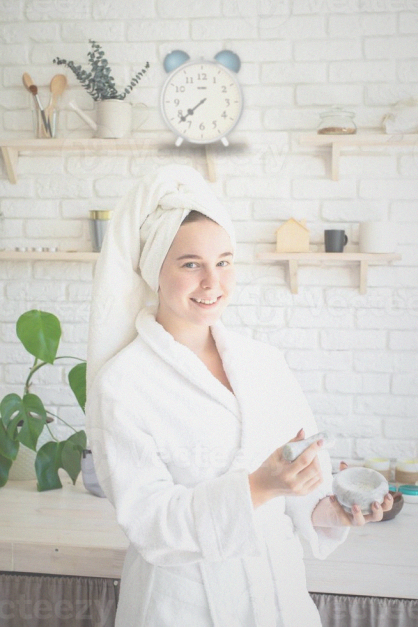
7:38
